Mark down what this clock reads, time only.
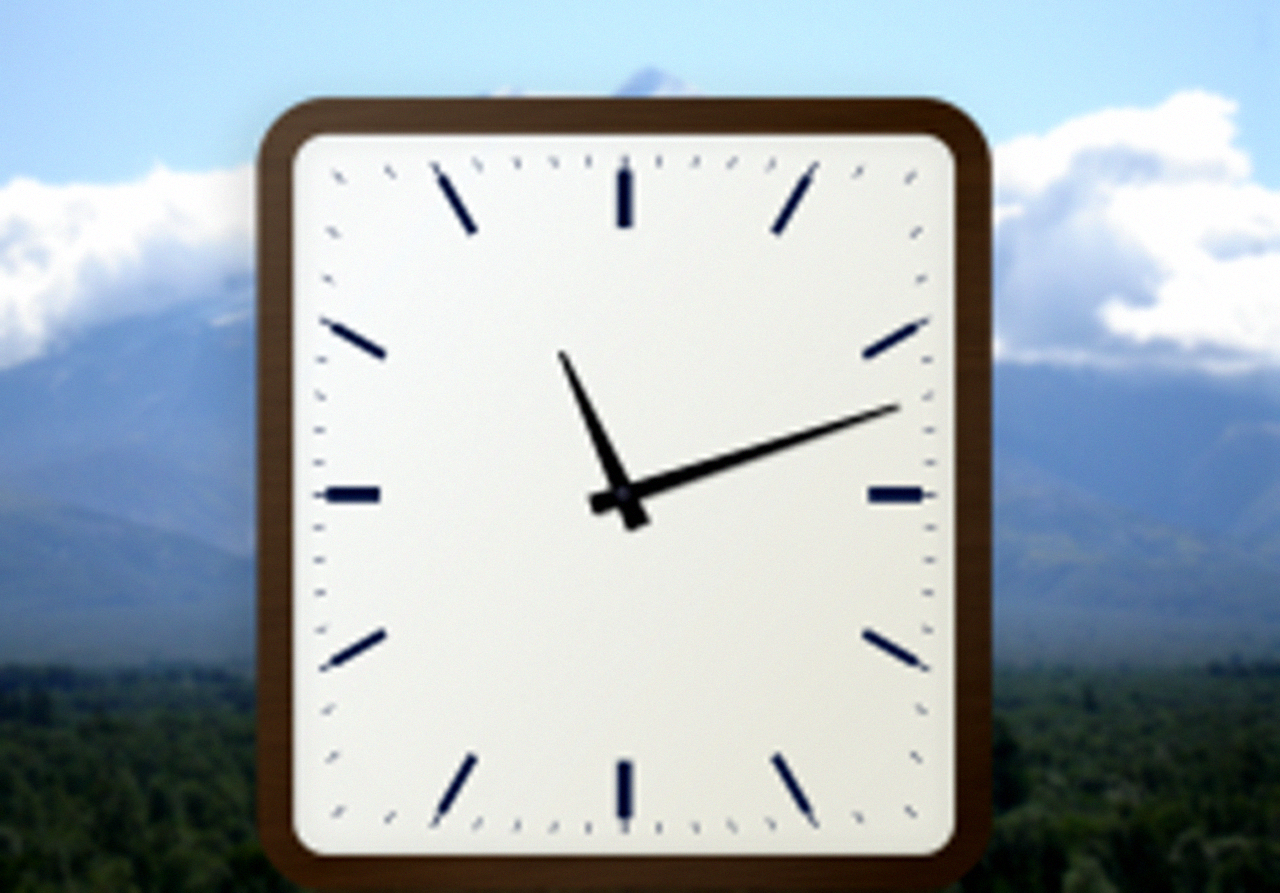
11:12
